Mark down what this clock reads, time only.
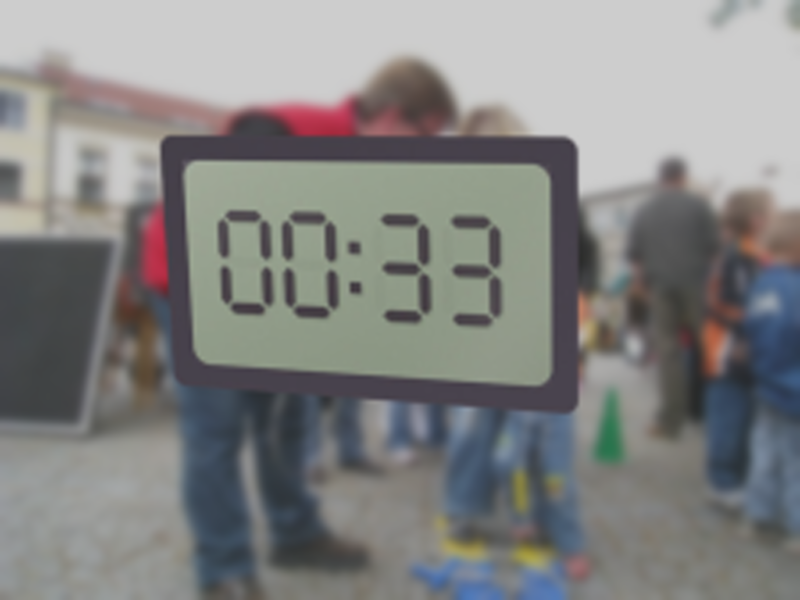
0:33
